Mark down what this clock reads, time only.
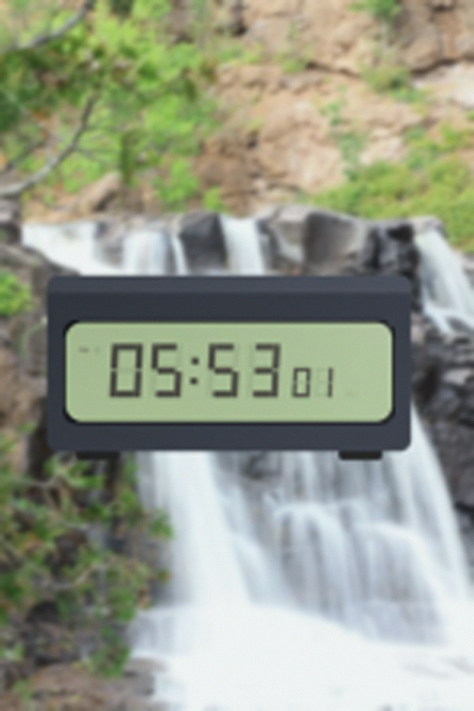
5:53:01
